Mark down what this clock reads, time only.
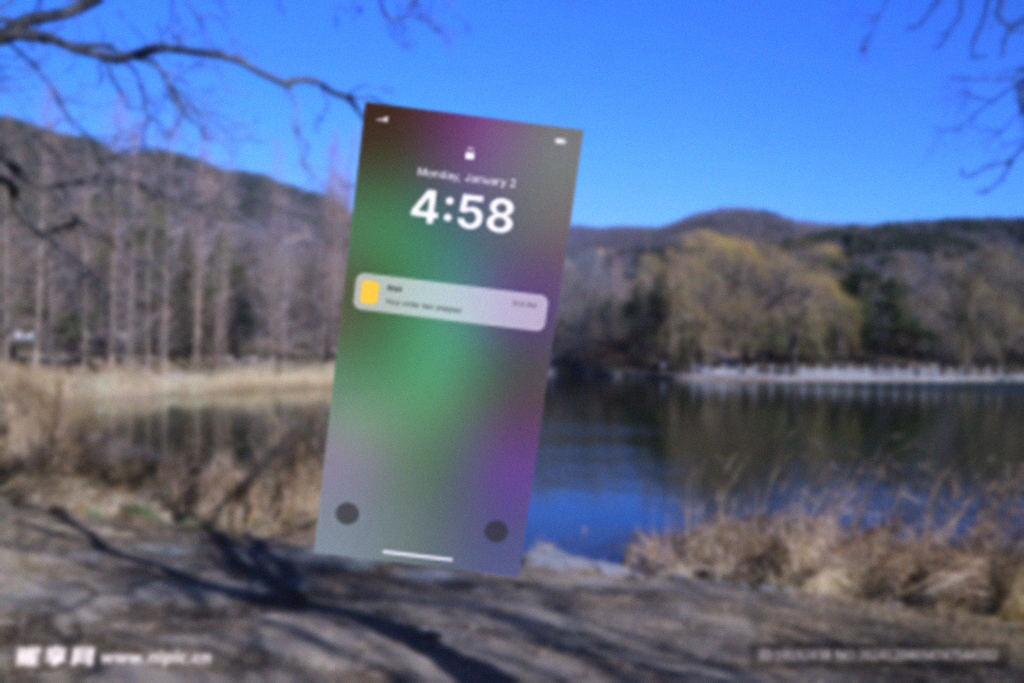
4:58
